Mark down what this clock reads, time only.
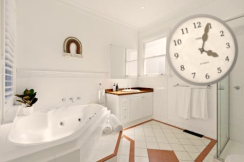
4:04
